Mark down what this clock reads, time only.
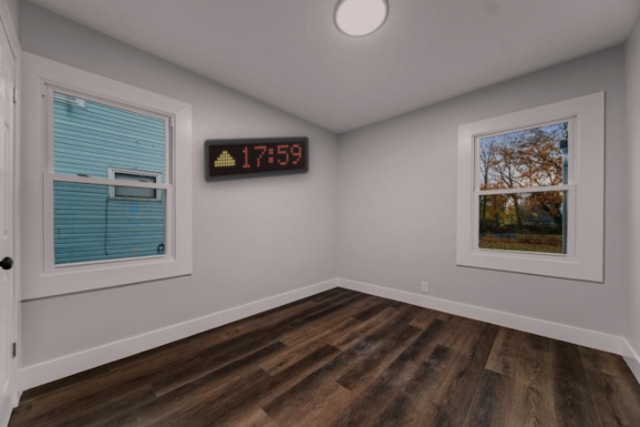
17:59
